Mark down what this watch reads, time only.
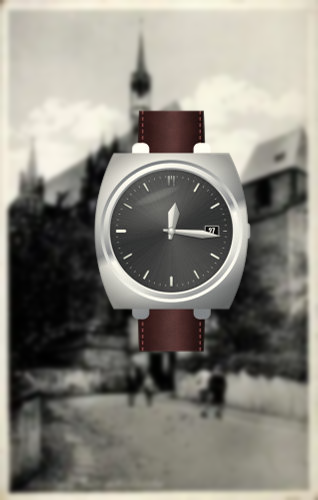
12:16
